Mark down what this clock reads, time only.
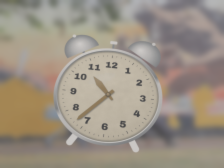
10:37
